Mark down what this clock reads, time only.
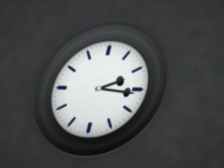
2:16
